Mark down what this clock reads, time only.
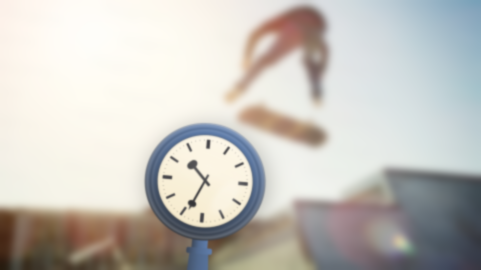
10:34
